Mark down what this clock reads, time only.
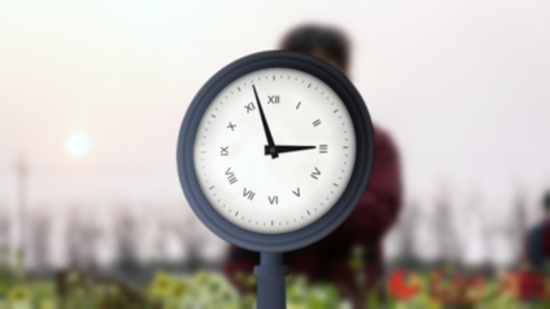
2:57
